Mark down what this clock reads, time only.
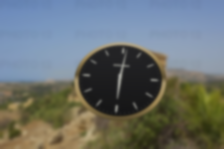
6:01
